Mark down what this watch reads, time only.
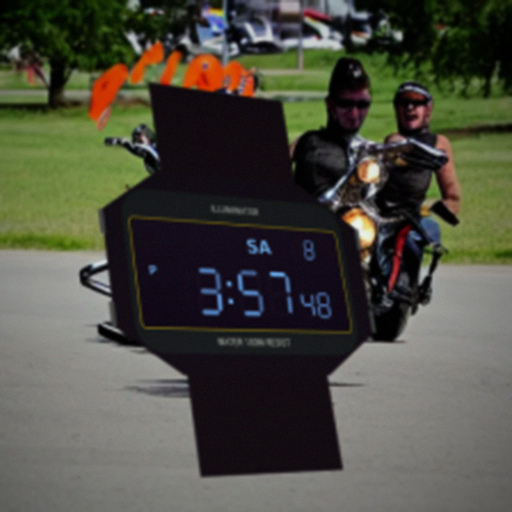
3:57:48
